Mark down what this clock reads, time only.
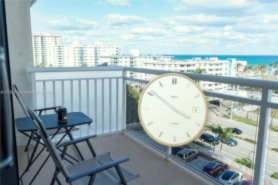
3:51
